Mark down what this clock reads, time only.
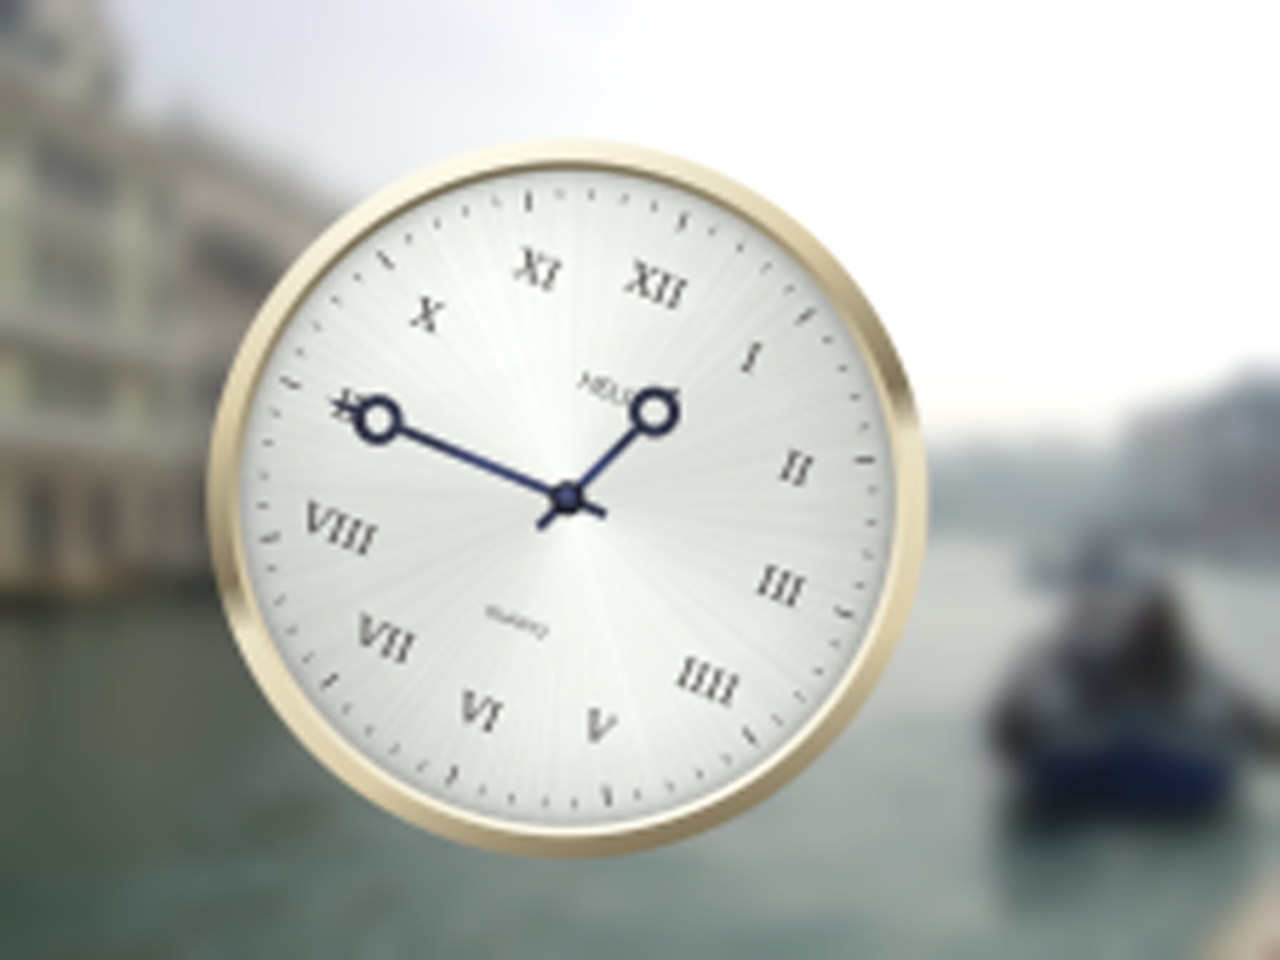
12:45
